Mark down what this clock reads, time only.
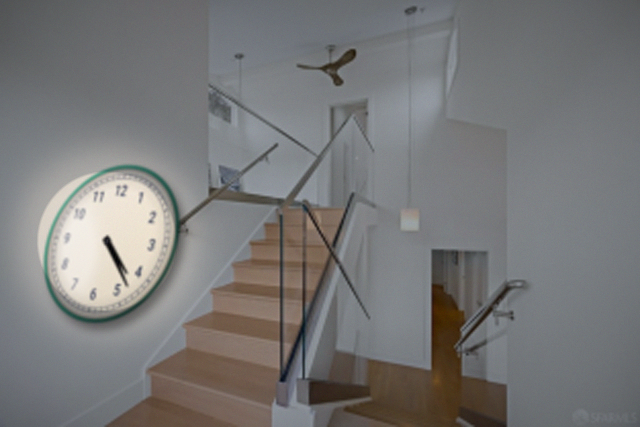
4:23
